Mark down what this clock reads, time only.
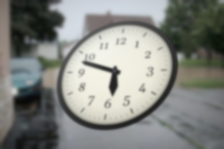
5:48
